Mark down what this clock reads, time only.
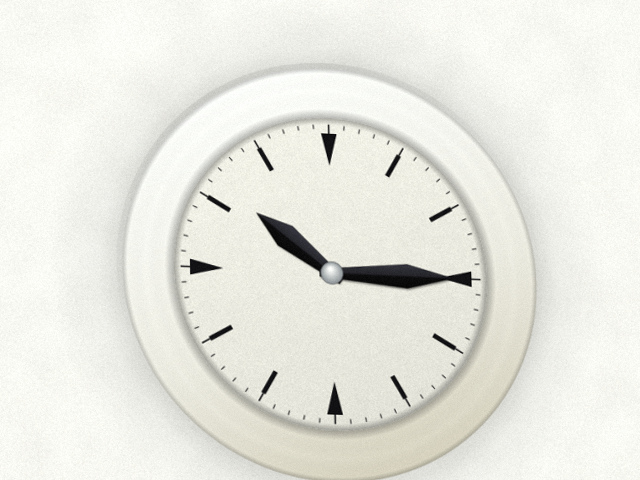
10:15
